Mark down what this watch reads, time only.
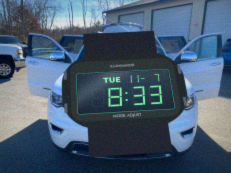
8:33
